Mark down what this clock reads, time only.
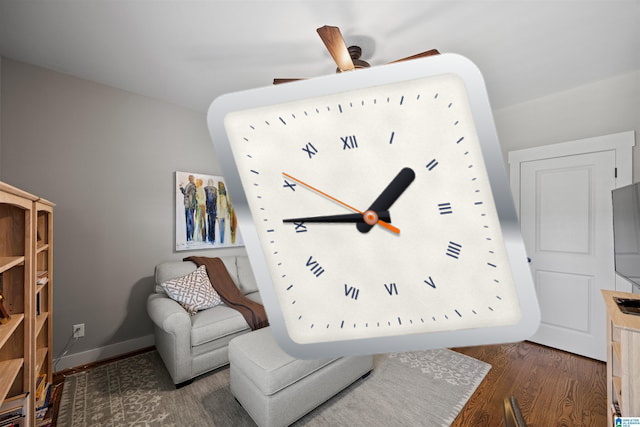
1:45:51
